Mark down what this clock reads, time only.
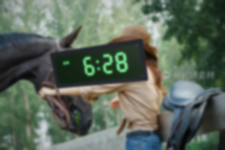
6:28
